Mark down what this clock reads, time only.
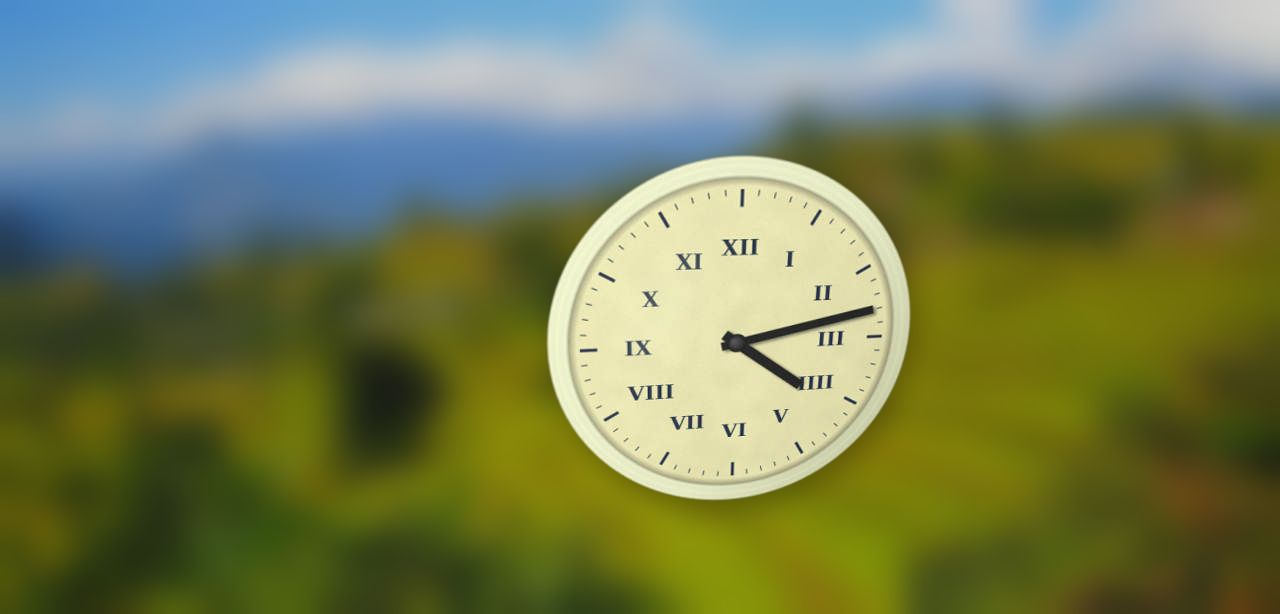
4:13
